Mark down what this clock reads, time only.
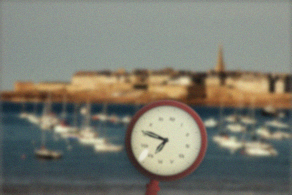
6:46
